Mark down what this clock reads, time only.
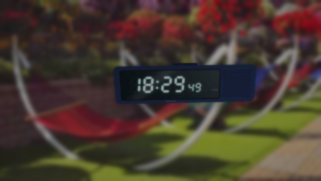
18:29:49
